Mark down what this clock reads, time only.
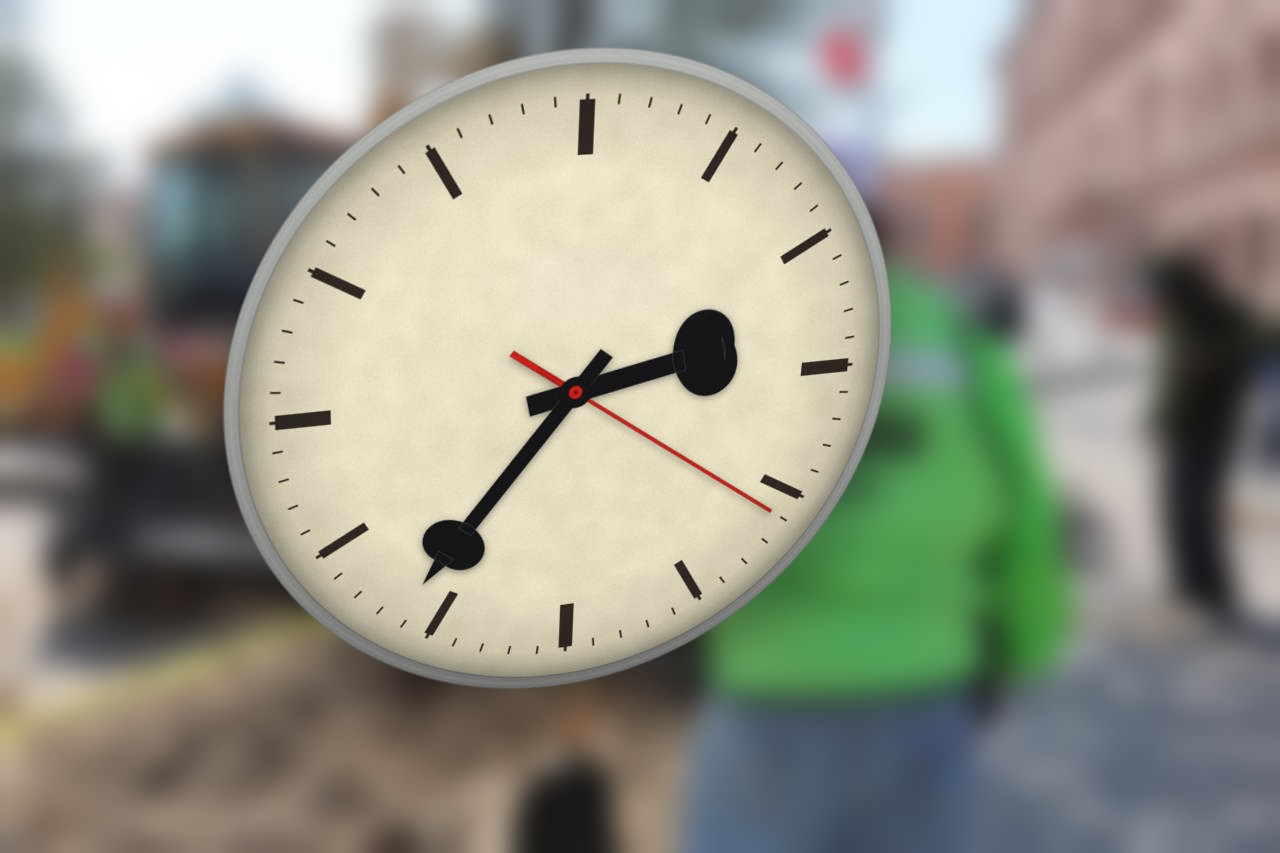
2:36:21
